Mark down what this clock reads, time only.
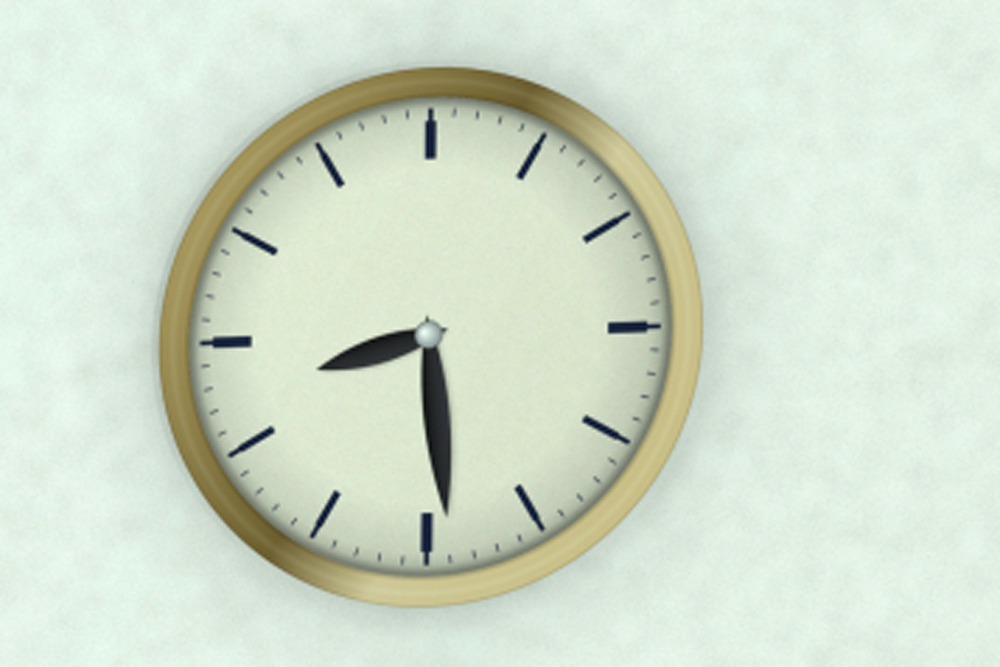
8:29
